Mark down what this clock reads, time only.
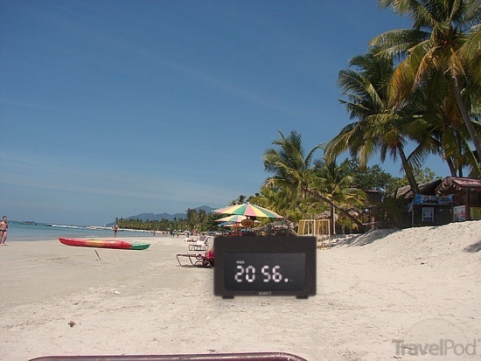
20:56
